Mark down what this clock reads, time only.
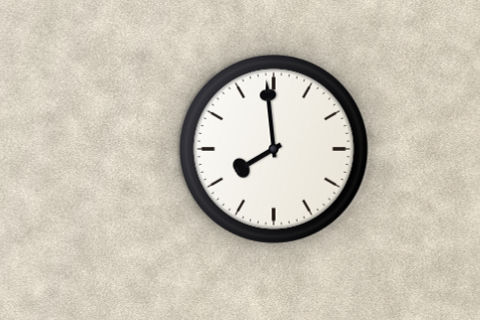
7:59
